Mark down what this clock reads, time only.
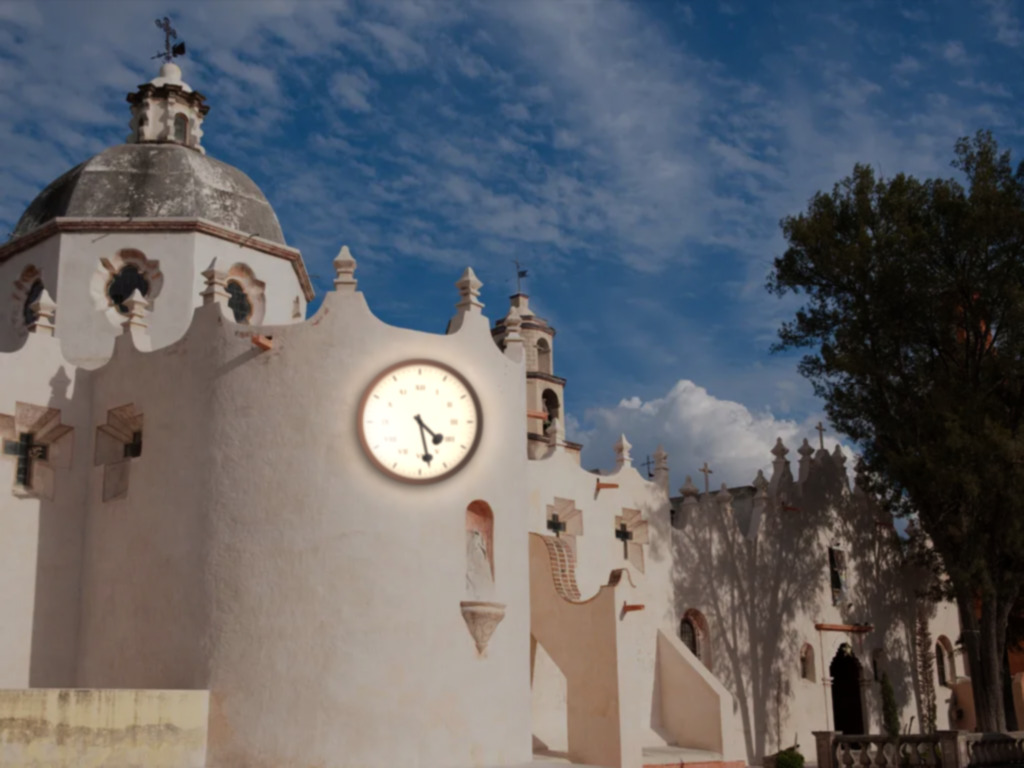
4:28
